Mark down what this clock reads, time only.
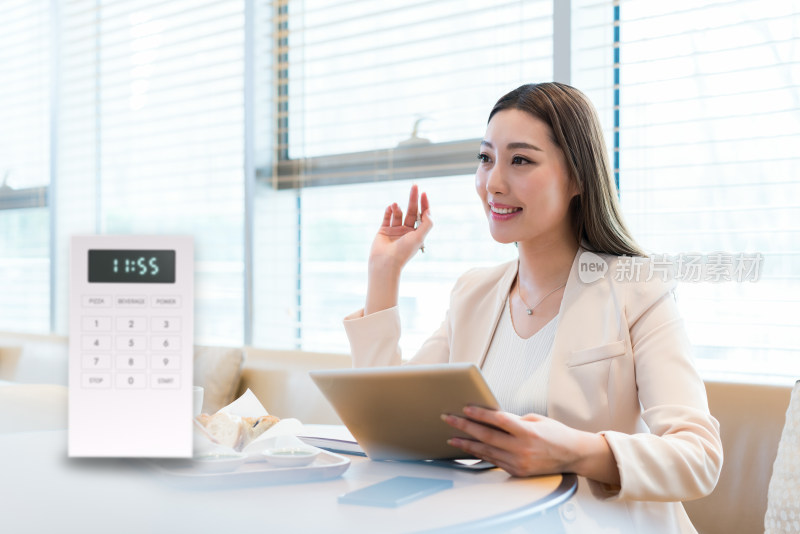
11:55
